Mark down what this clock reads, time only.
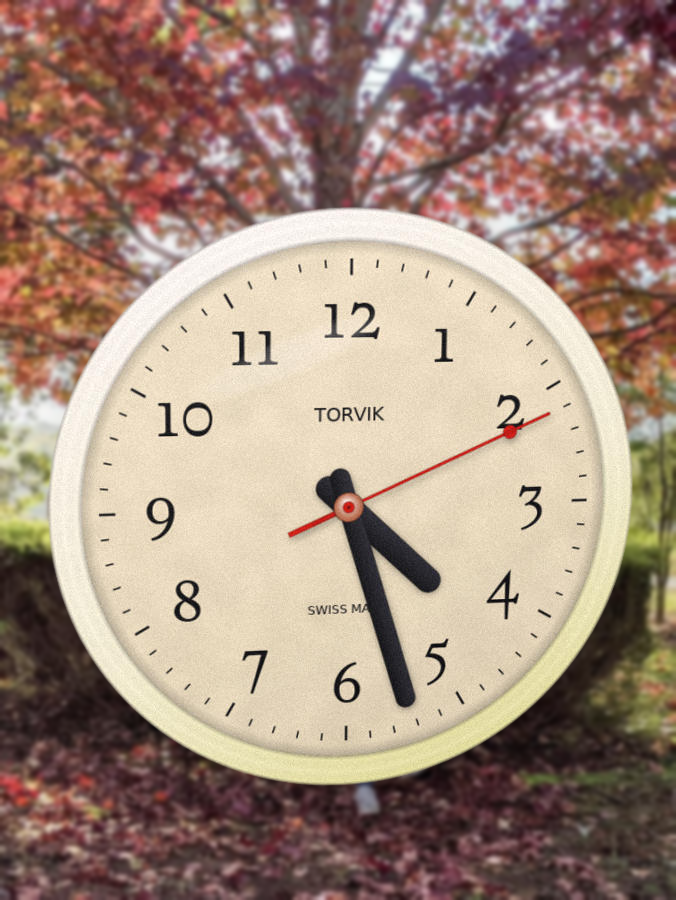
4:27:11
